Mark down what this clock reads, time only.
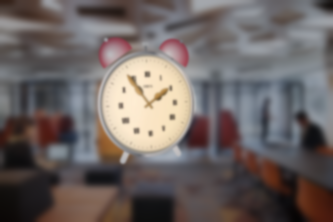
1:54
